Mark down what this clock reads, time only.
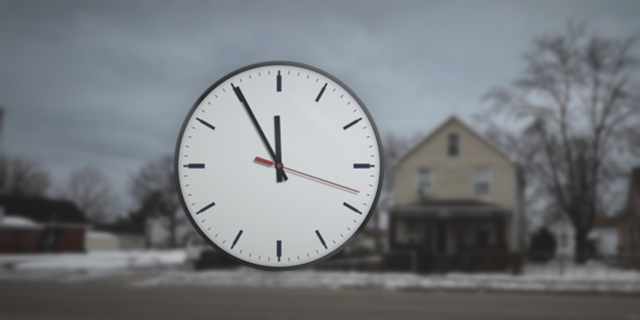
11:55:18
